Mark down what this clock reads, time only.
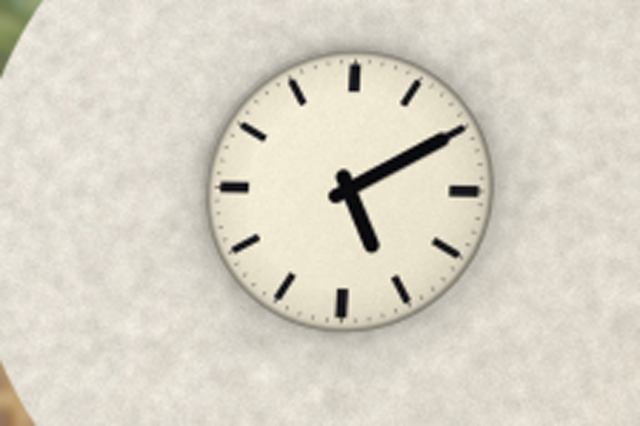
5:10
